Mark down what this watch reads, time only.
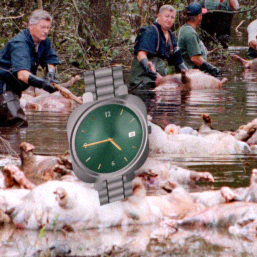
4:45
